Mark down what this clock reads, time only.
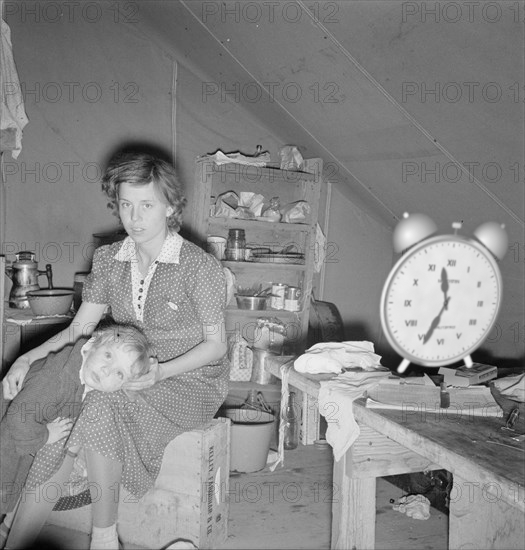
11:34
